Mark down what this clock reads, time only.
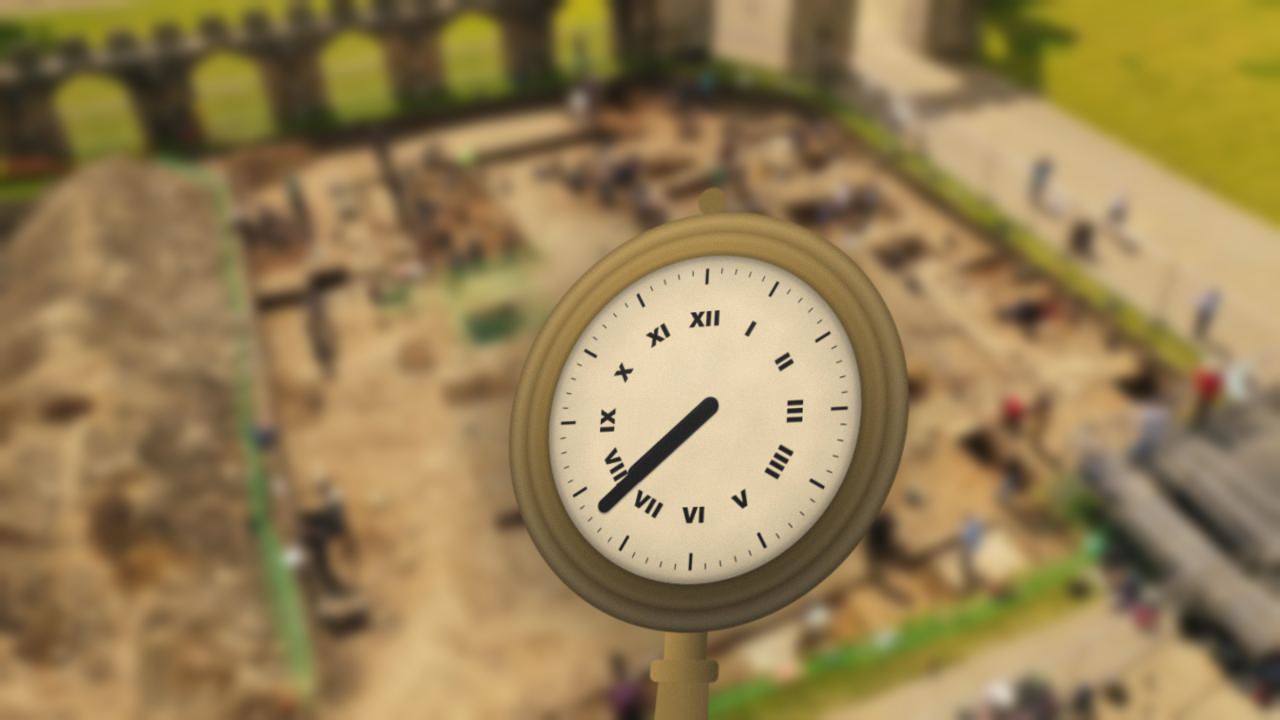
7:38
